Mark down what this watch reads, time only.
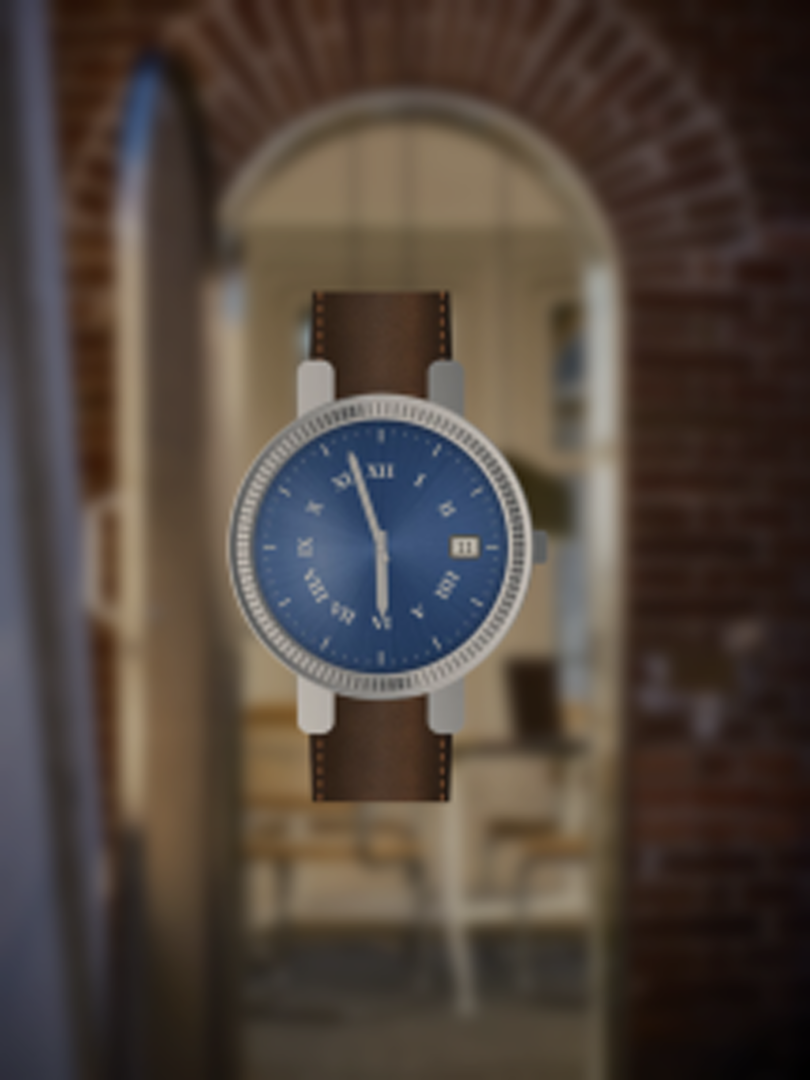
5:57
